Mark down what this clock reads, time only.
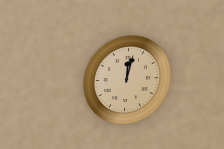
12:02
